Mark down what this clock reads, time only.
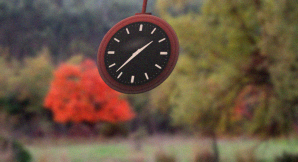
1:37
